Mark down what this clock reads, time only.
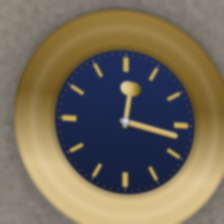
12:17
